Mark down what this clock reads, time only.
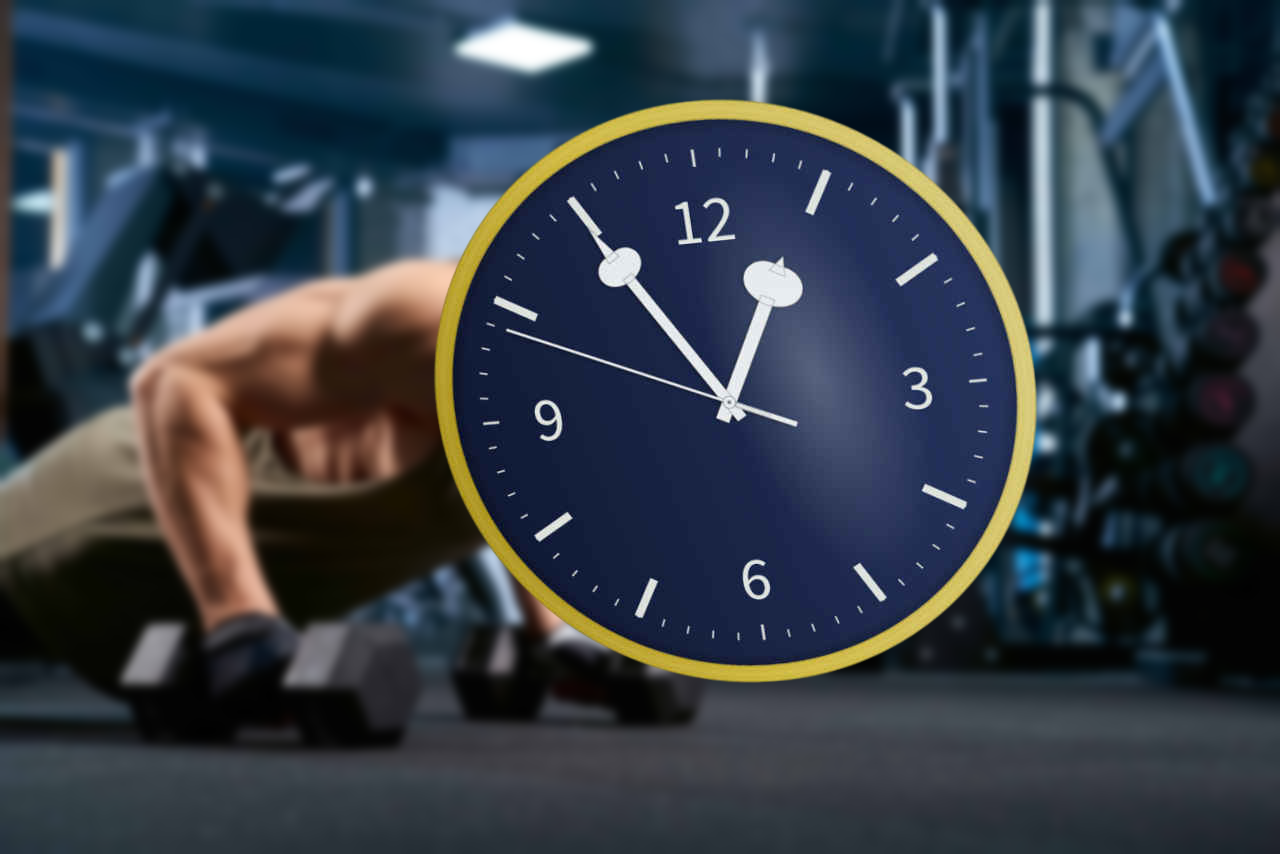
12:54:49
